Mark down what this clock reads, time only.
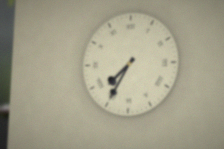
7:35
